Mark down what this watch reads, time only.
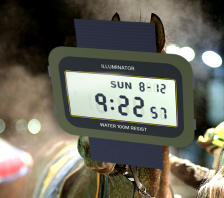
9:22:57
